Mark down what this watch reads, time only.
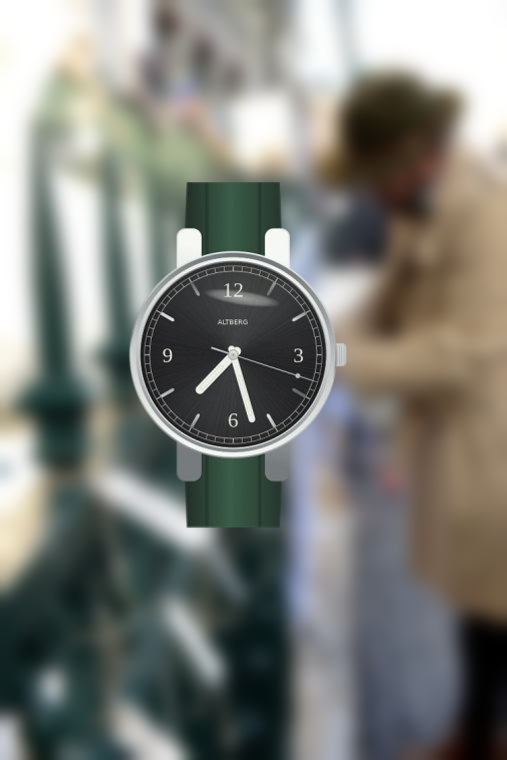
7:27:18
